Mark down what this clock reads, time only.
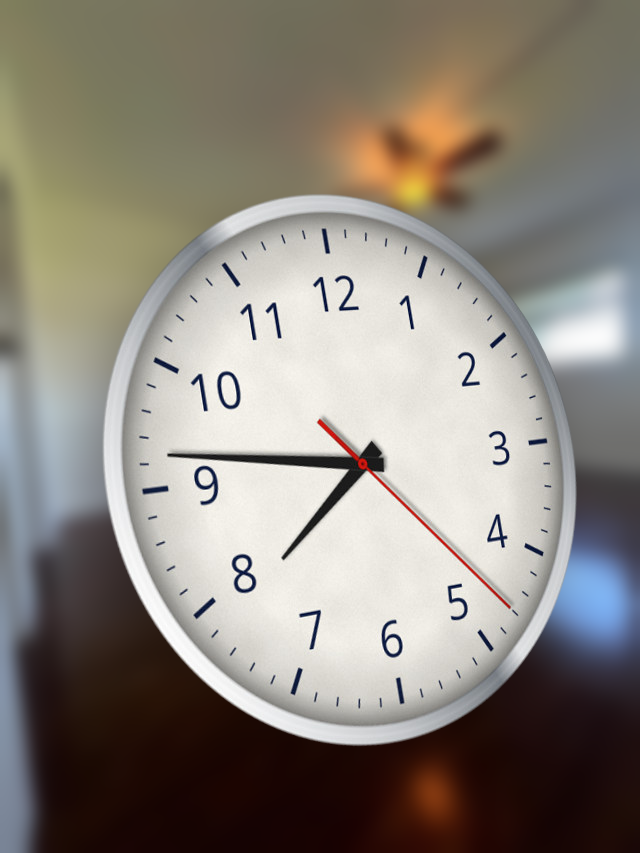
7:46:23
